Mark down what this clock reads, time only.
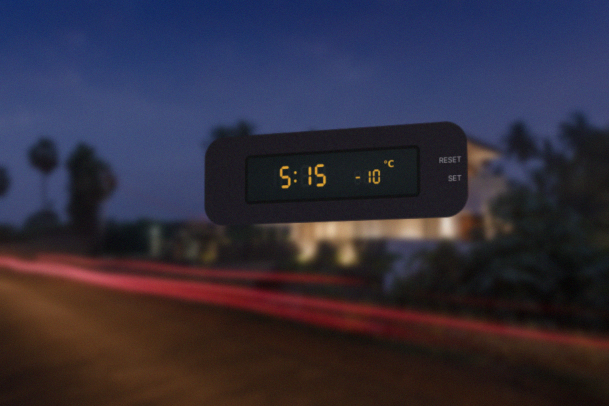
5:15
